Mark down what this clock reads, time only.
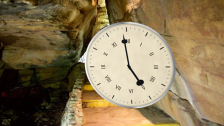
4:59
